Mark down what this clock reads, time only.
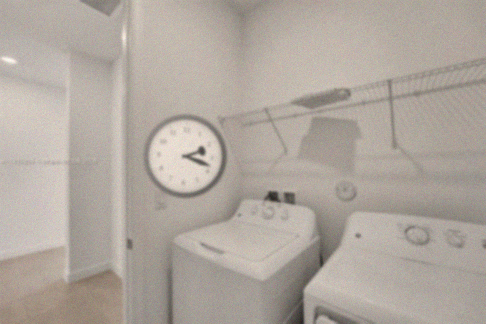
2:18
